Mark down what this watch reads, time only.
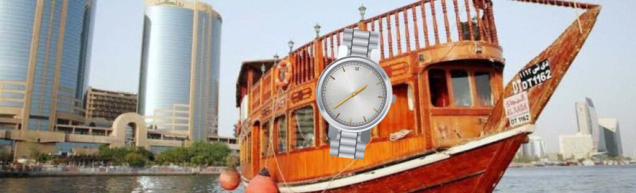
1:38
